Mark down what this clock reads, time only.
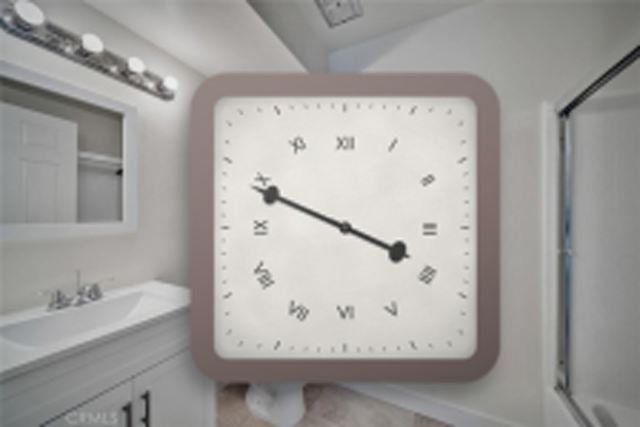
3:49
